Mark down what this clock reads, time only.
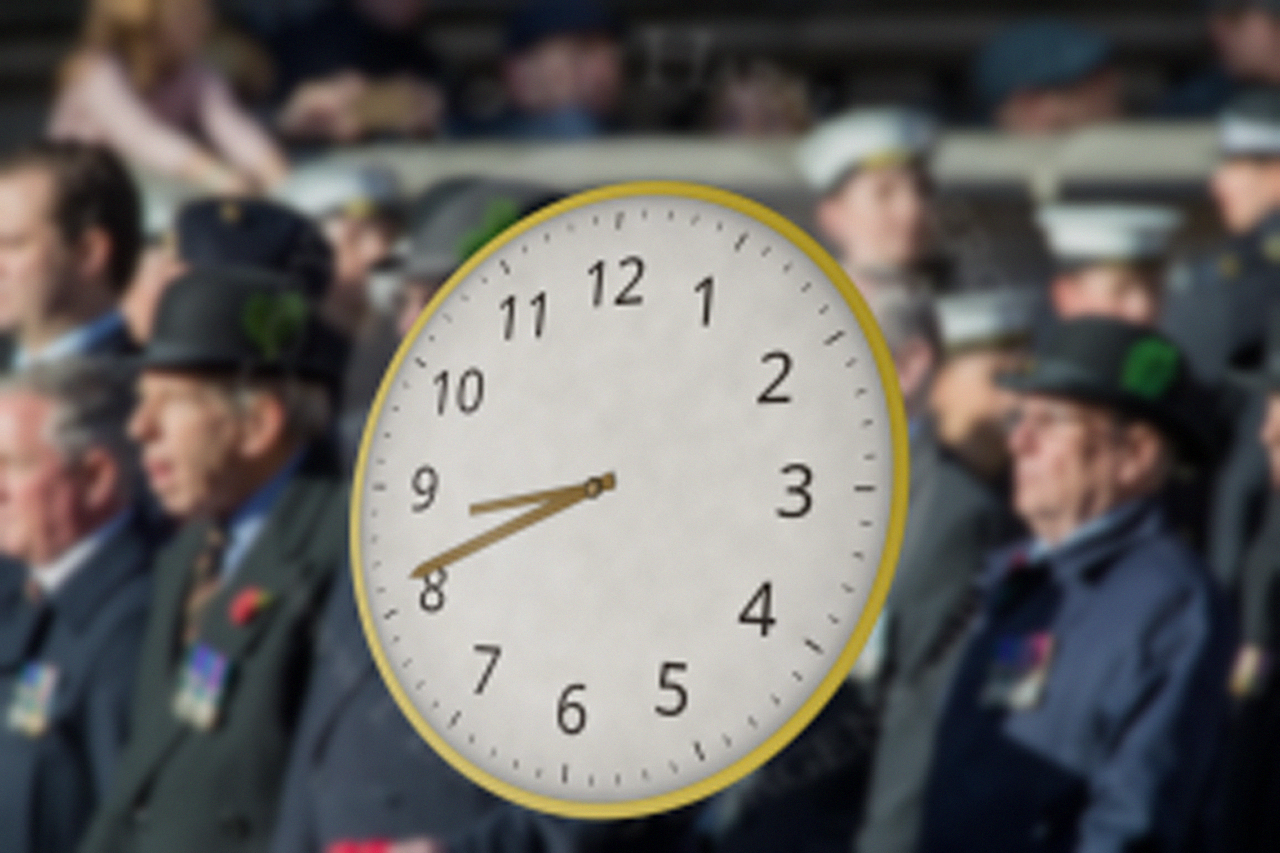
8:41
